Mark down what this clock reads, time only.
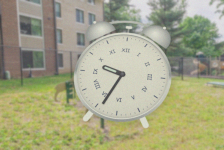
9:34
